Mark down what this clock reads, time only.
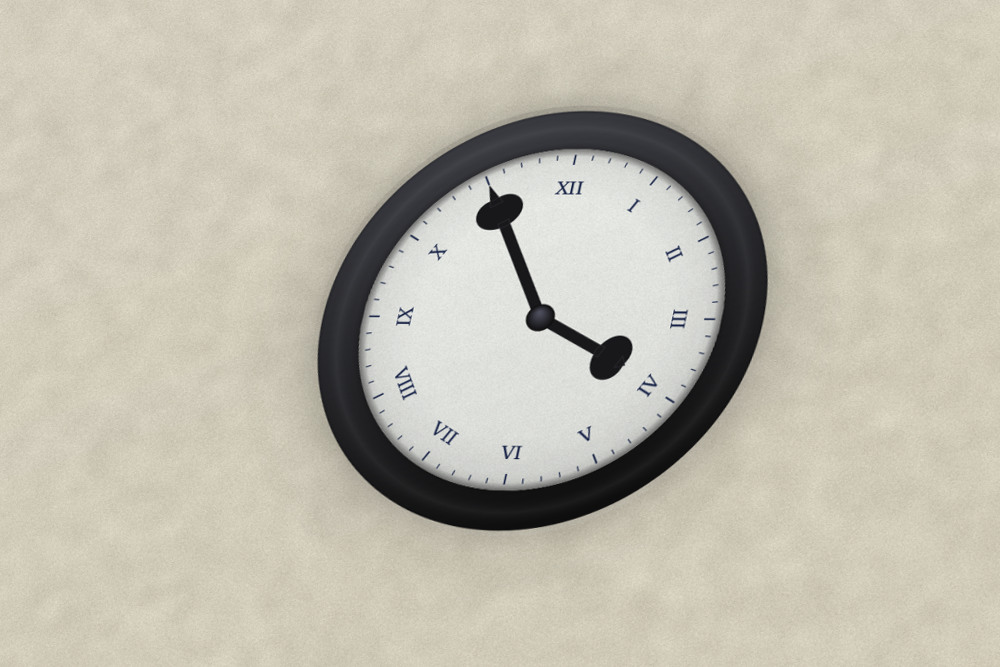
3:55
